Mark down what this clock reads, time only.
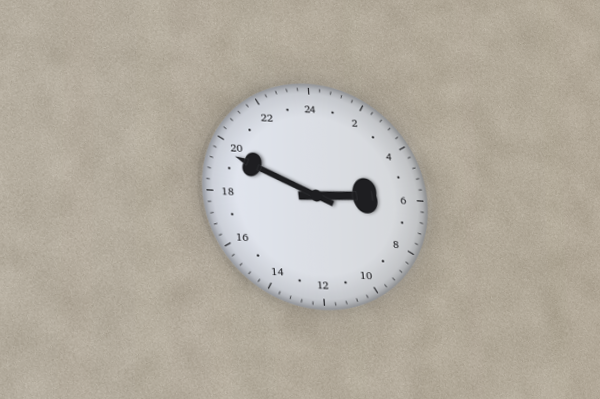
5:49
